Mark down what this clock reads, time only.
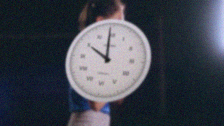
9:59
